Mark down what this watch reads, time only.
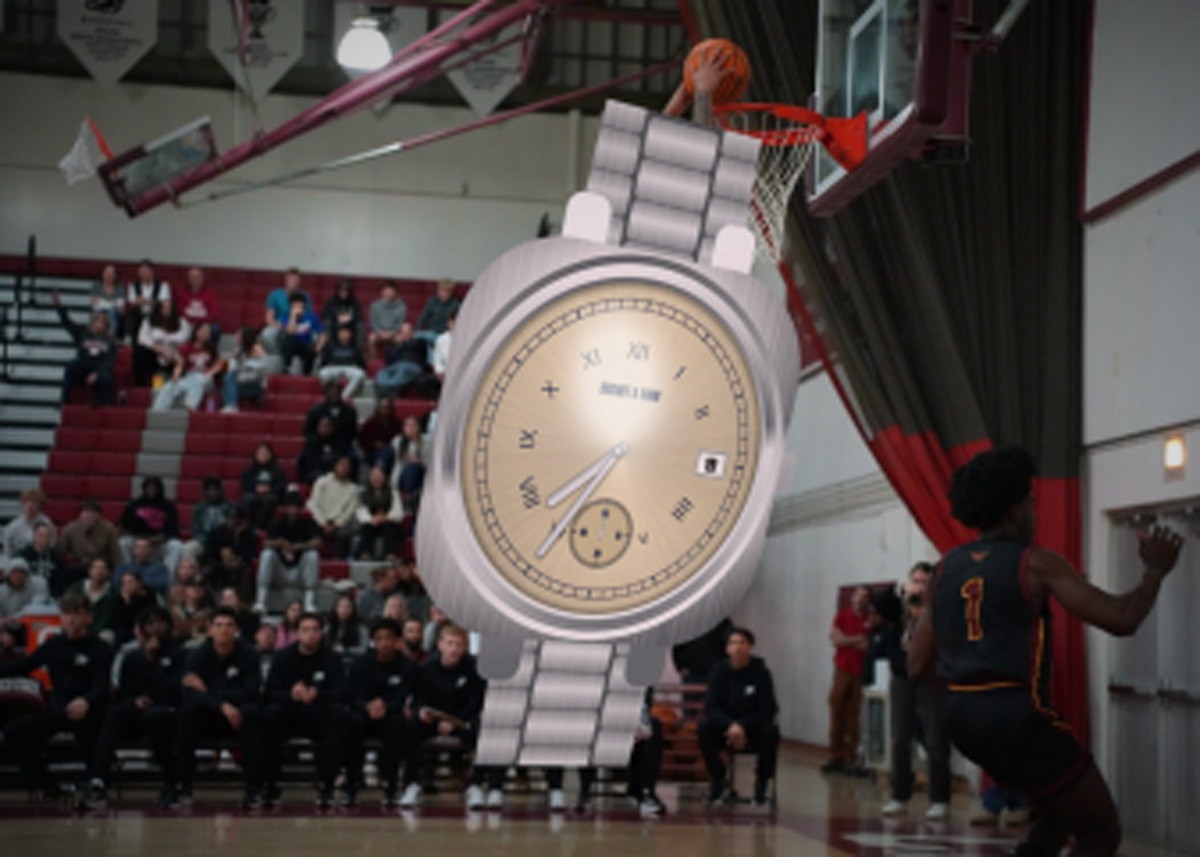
7:35
